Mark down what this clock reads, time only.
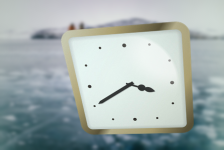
3:40
